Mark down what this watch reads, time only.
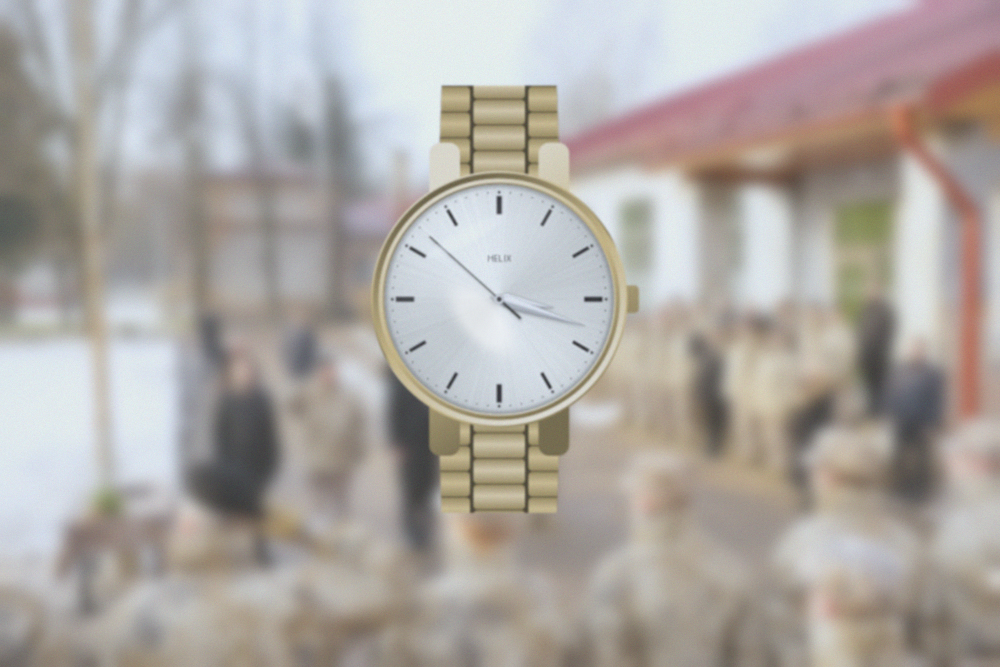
3:17:52
